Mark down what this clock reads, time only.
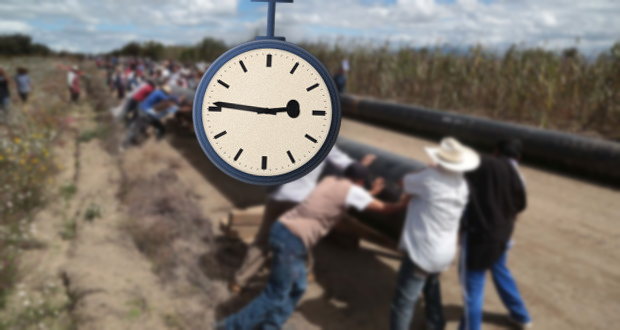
2:46
